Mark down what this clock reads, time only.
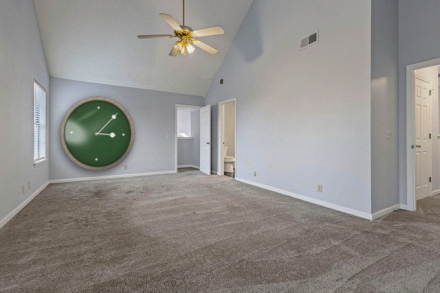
3:07
